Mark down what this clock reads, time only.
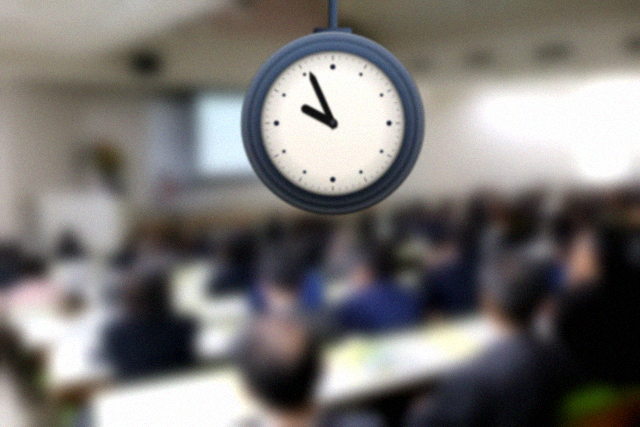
9:56
